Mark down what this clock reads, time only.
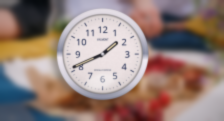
1:41
